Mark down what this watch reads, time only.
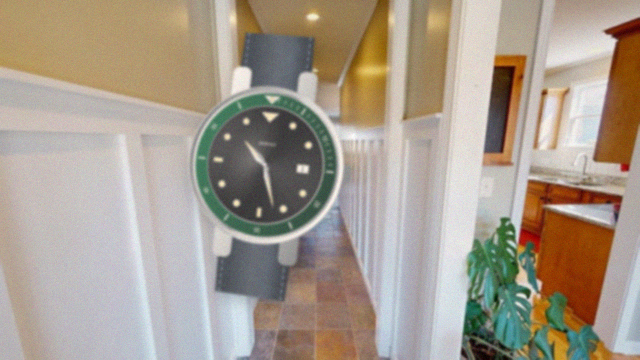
10:27
